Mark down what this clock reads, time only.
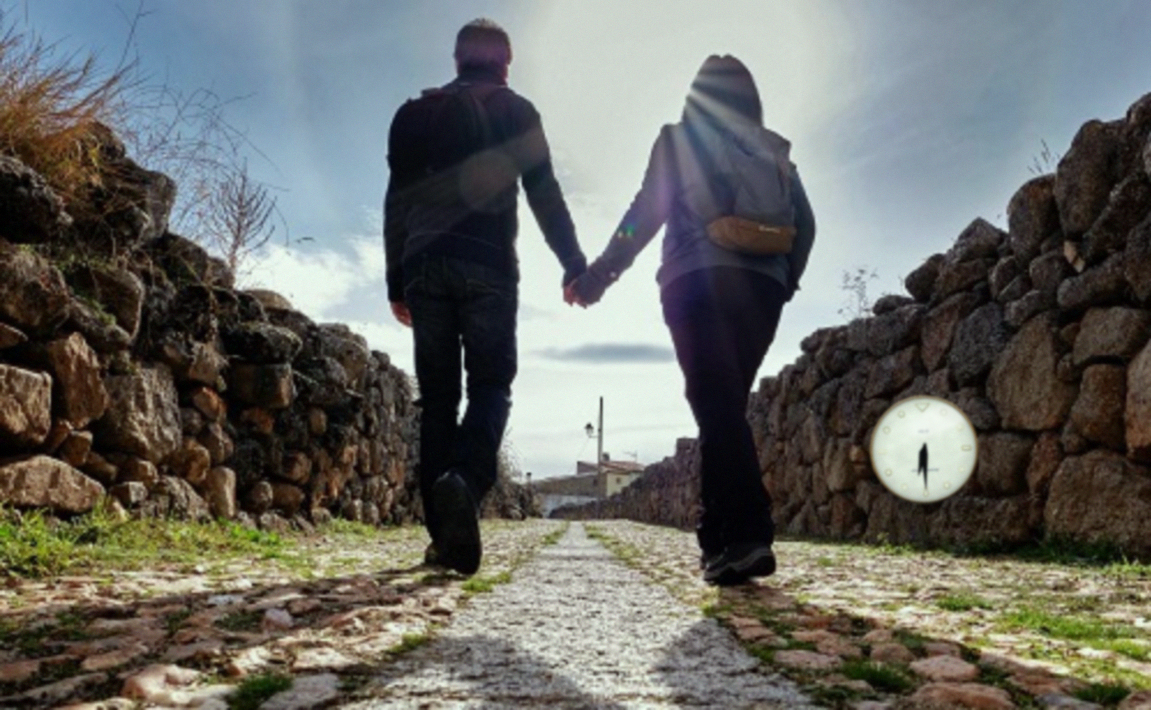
6:30
